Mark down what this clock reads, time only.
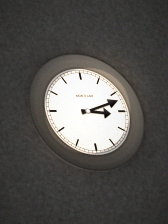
3:12
